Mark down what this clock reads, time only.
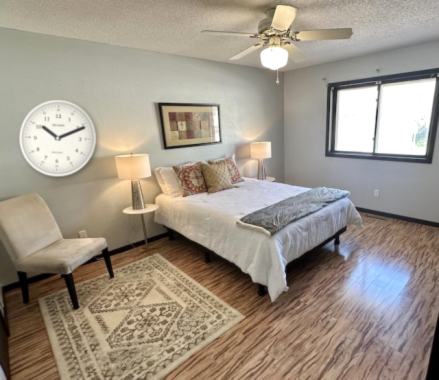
10:11
